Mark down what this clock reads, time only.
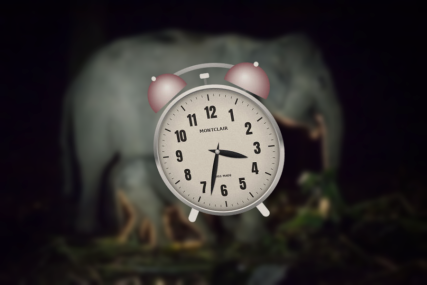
3:33
